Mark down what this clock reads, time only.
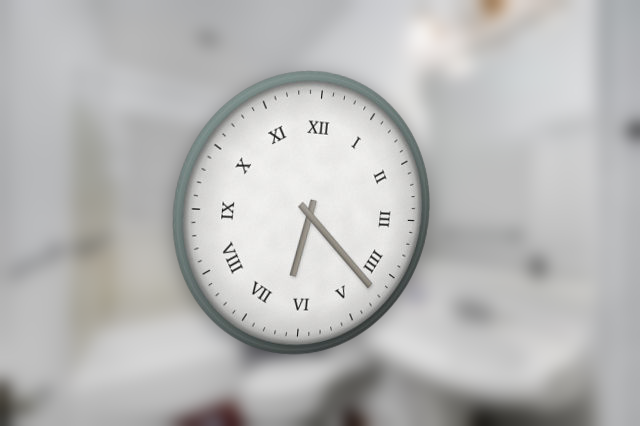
6:22
